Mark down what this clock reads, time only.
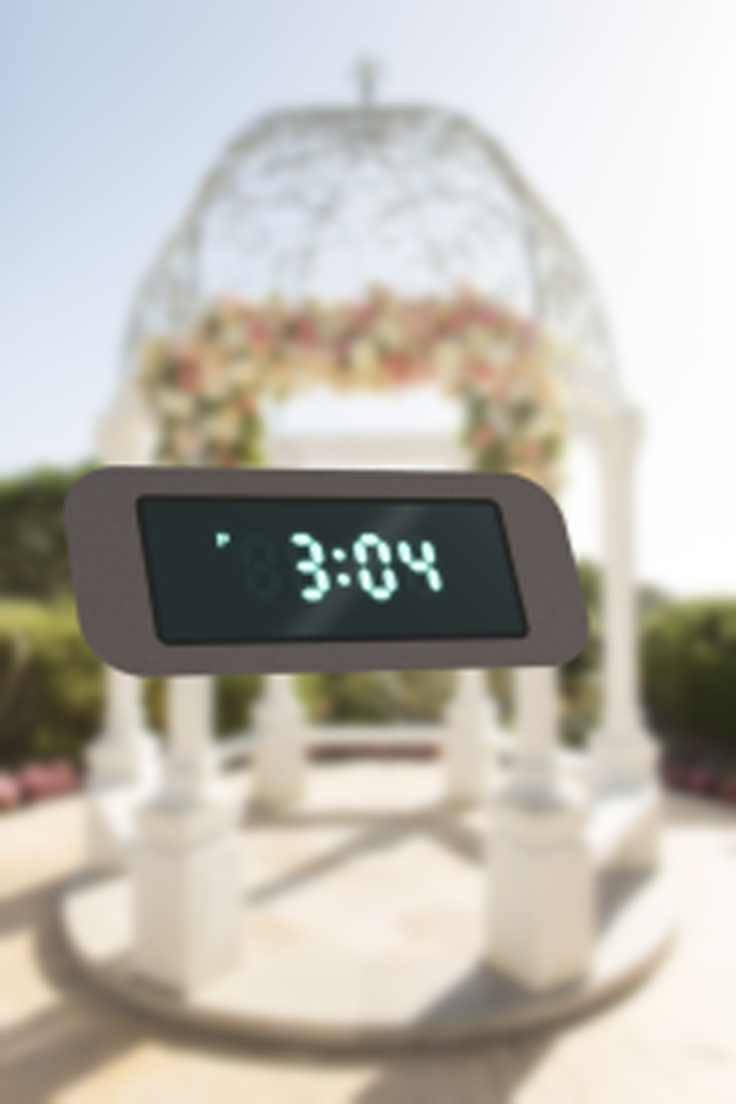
3:04
